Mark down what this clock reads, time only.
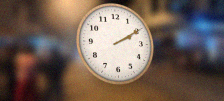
2:10
